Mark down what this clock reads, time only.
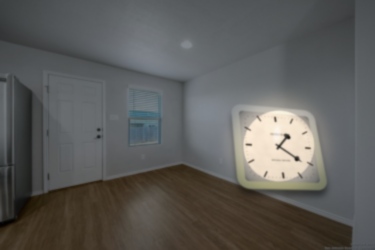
1:21
